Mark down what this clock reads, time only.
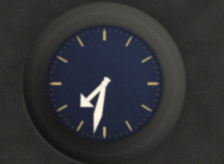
7:32
